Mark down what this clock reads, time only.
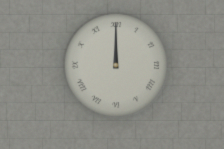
12:00
